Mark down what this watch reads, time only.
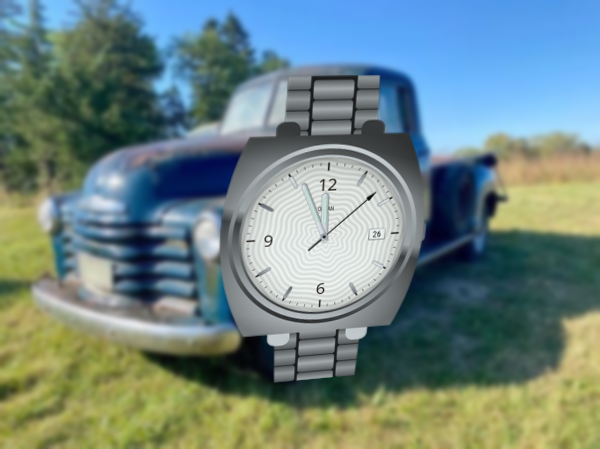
11:56:08
